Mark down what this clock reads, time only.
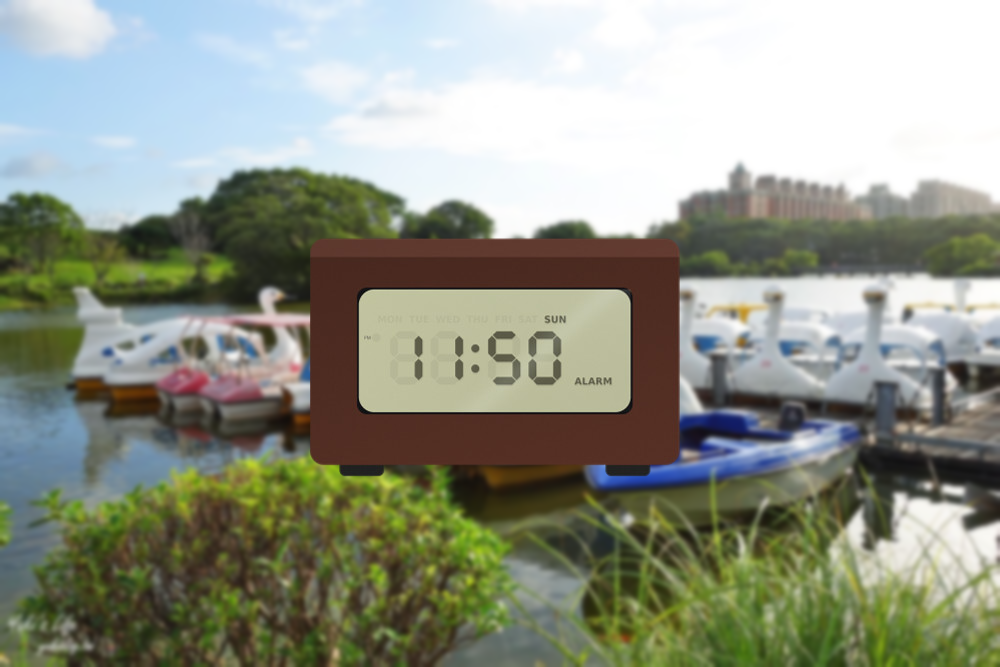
11:50
